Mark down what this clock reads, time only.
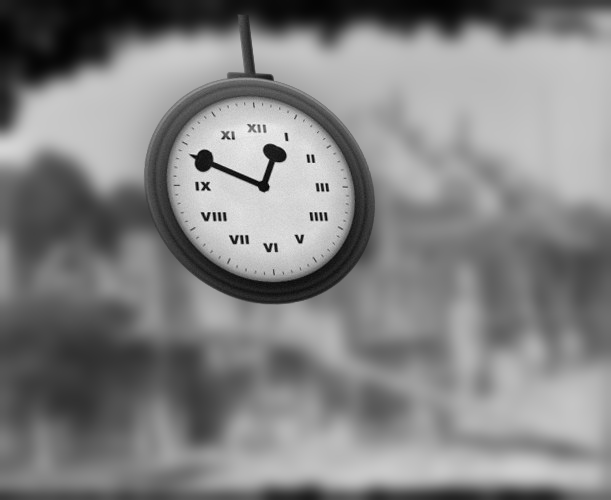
12:49
